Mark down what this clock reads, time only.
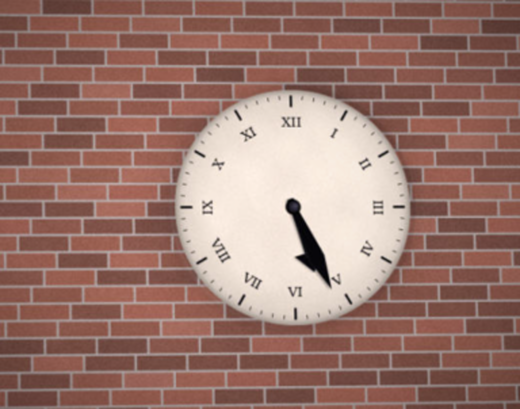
5:26
